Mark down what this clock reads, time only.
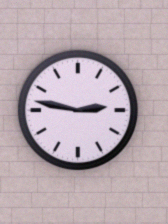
2:47
